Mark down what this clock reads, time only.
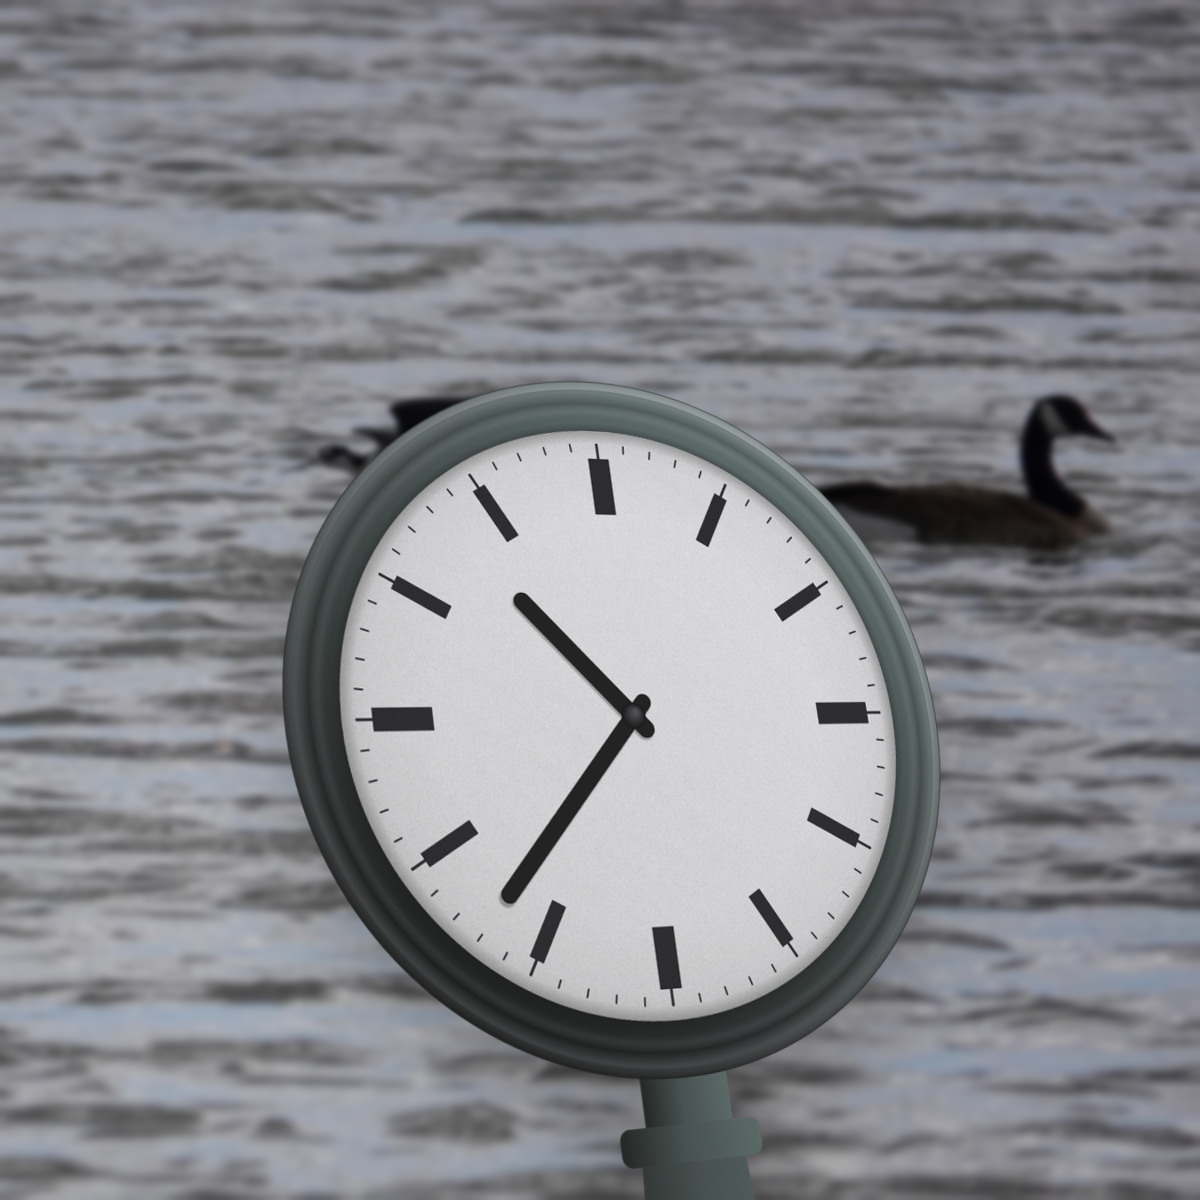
10:37
